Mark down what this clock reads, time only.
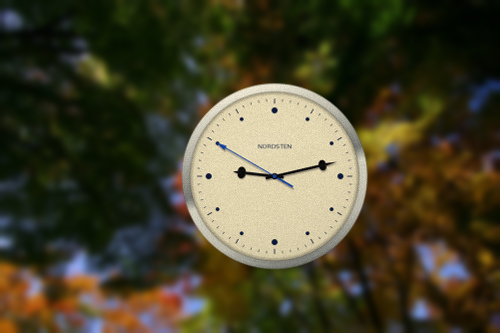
9:12:50
